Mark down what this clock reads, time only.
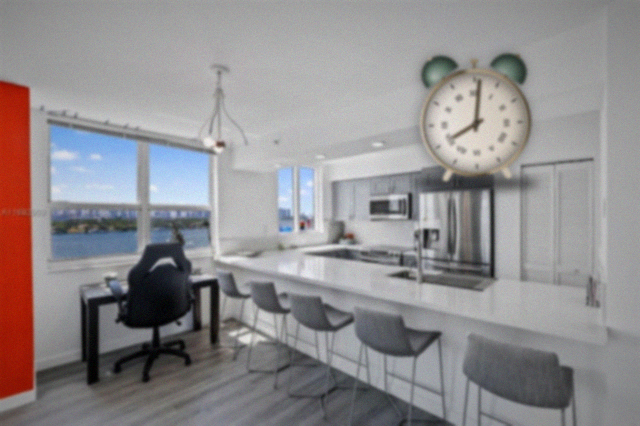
8:01
